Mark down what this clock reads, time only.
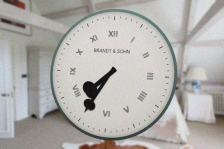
7:35
